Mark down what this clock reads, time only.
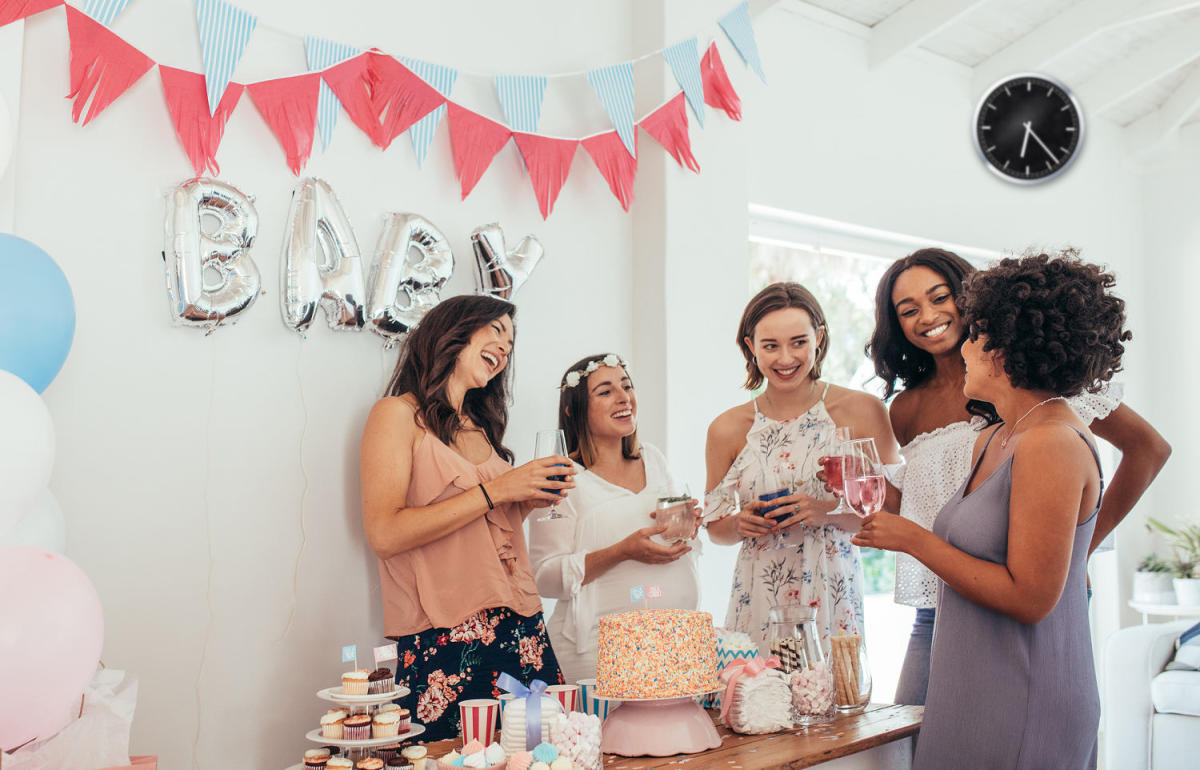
6:23
